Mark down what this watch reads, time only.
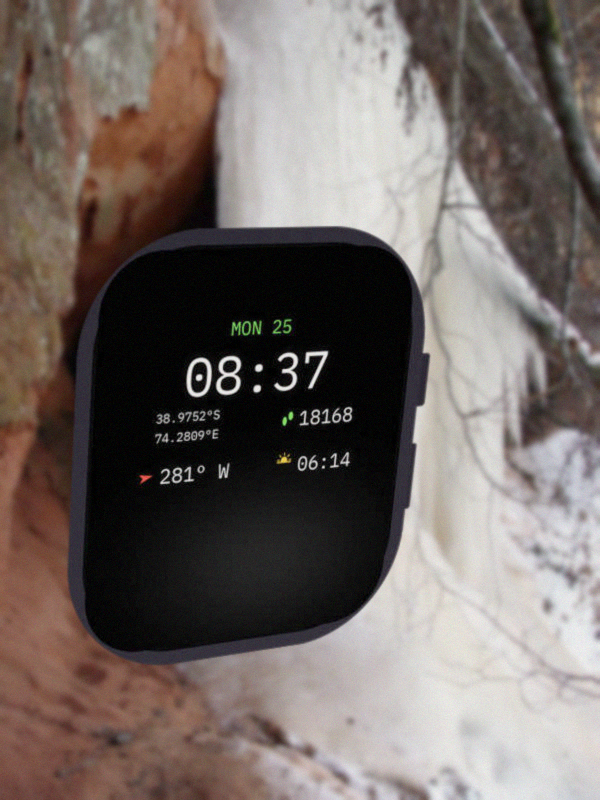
8:37
